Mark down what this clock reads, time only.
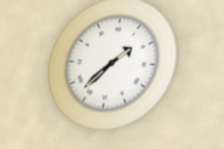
1:37
